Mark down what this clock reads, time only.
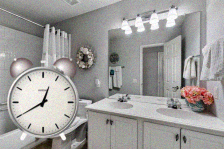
12:40
